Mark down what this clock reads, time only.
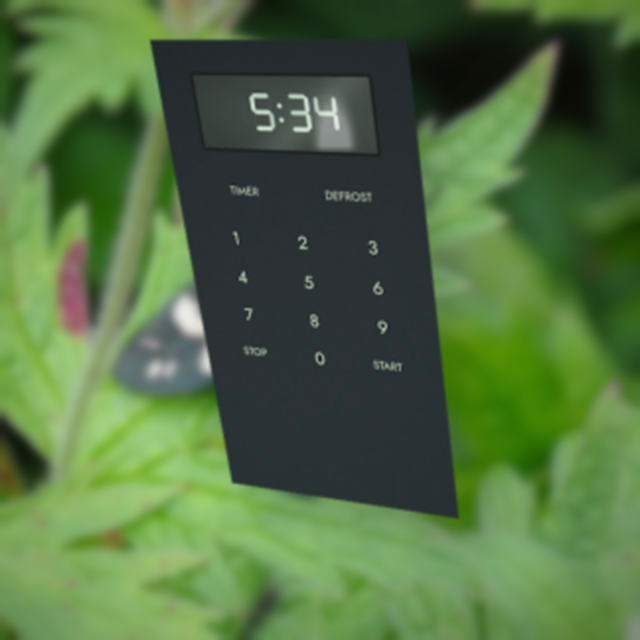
5:34
